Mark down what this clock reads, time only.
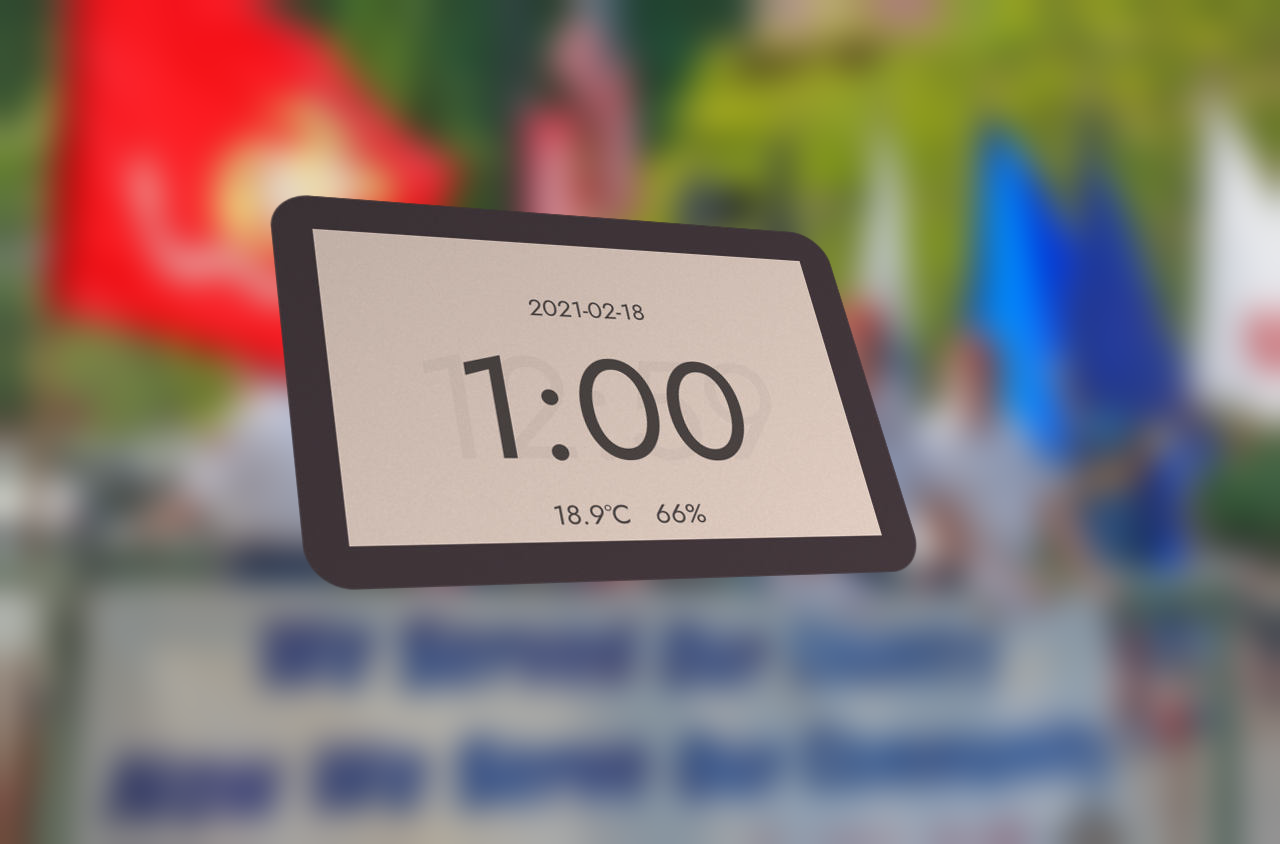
1:00
